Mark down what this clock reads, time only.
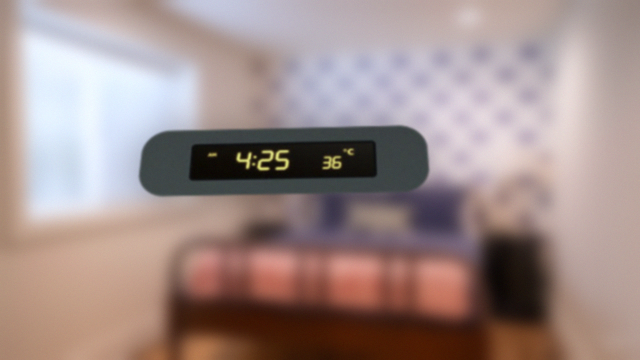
4:25
